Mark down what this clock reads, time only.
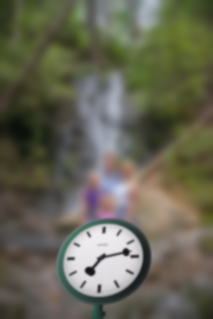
7:13
